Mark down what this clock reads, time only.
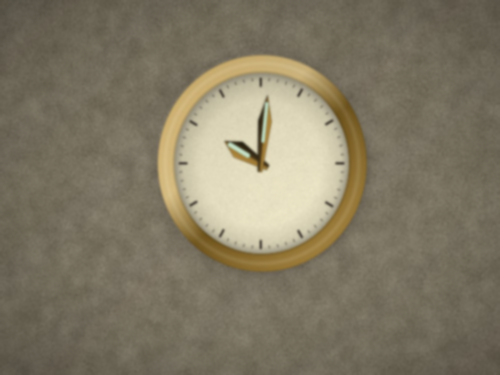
10:01
